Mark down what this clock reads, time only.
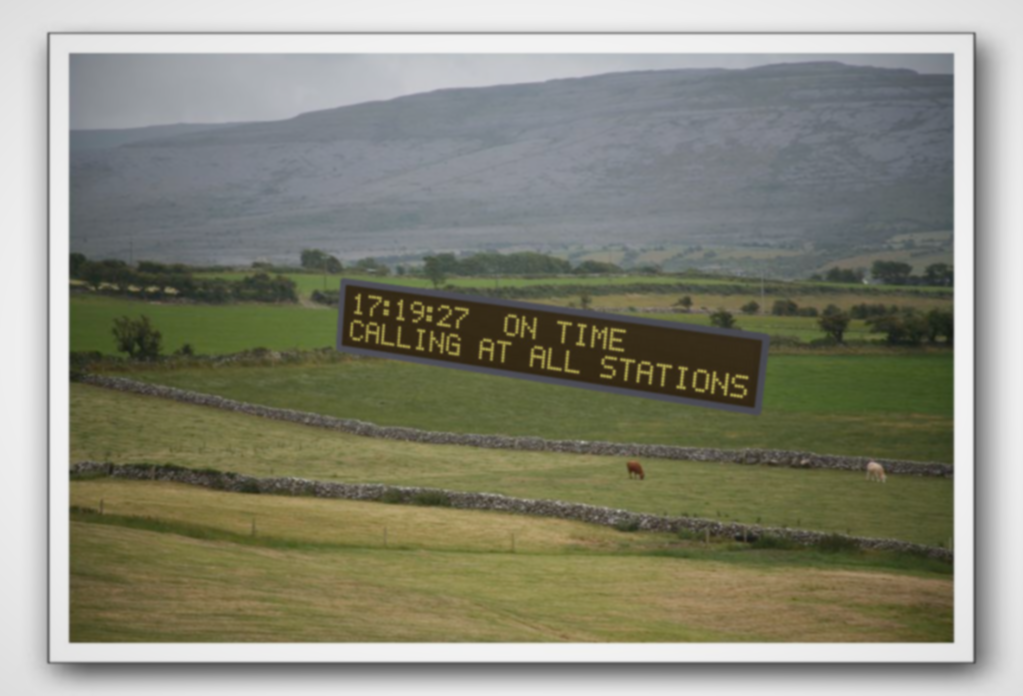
17:19:27
